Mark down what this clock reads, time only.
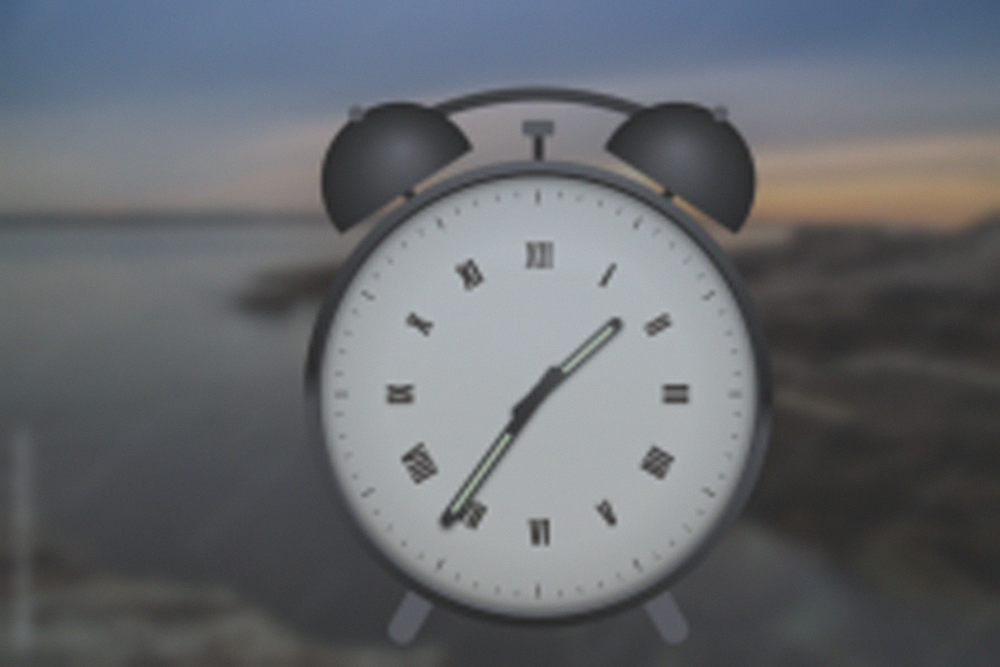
1:36
